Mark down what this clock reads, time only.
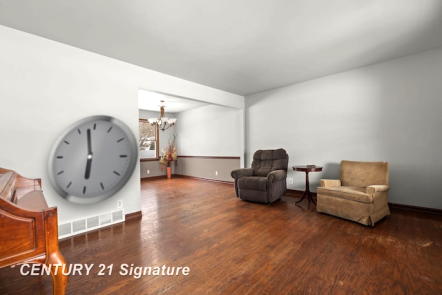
5:58
